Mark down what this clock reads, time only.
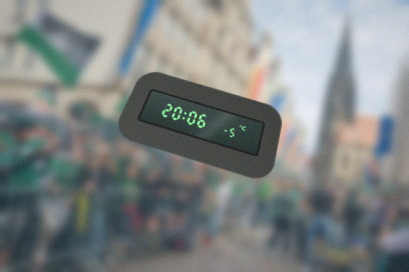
20:06
